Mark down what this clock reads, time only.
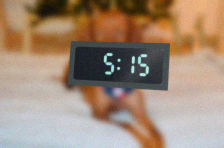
5:15
